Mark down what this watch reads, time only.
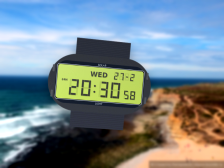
20:30:58
